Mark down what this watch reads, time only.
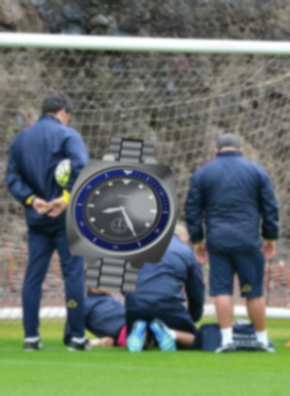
8:25
